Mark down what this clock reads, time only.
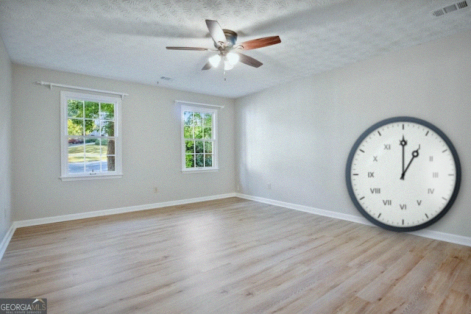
1:00
